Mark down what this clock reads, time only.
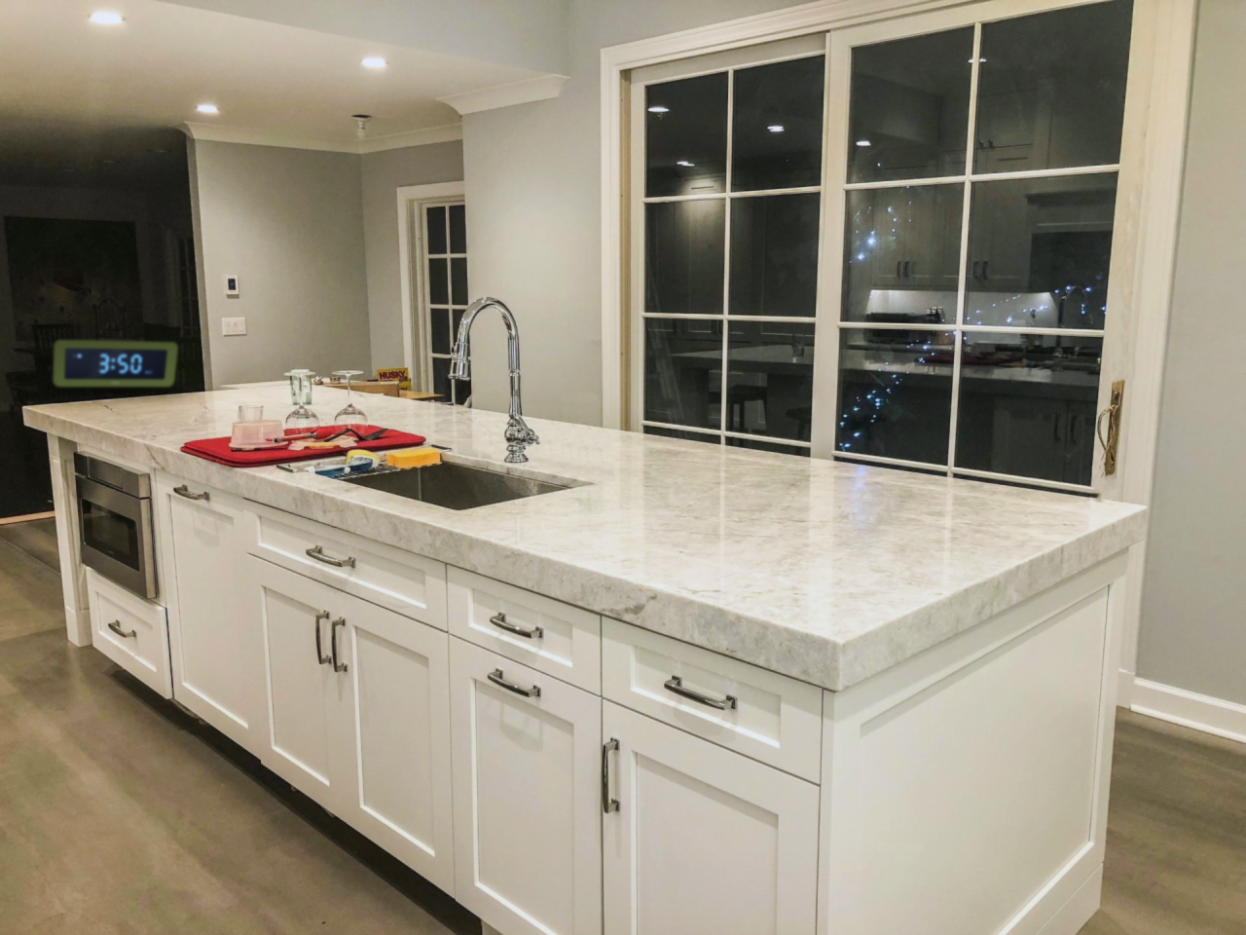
3:50
